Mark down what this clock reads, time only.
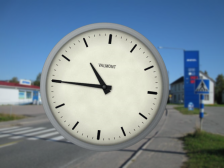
10:45
